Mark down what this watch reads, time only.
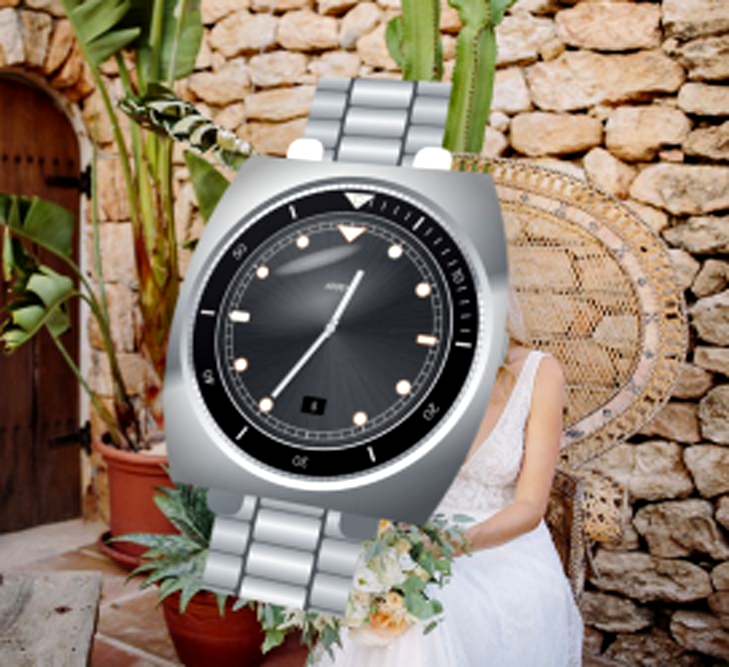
12:35
